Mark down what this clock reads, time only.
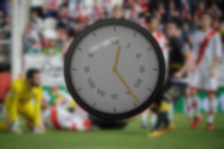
12:24
